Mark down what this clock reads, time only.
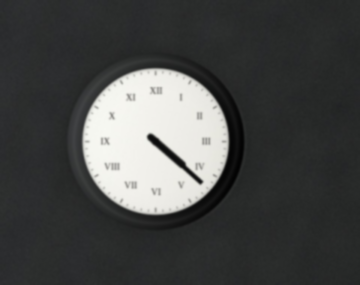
4:22
